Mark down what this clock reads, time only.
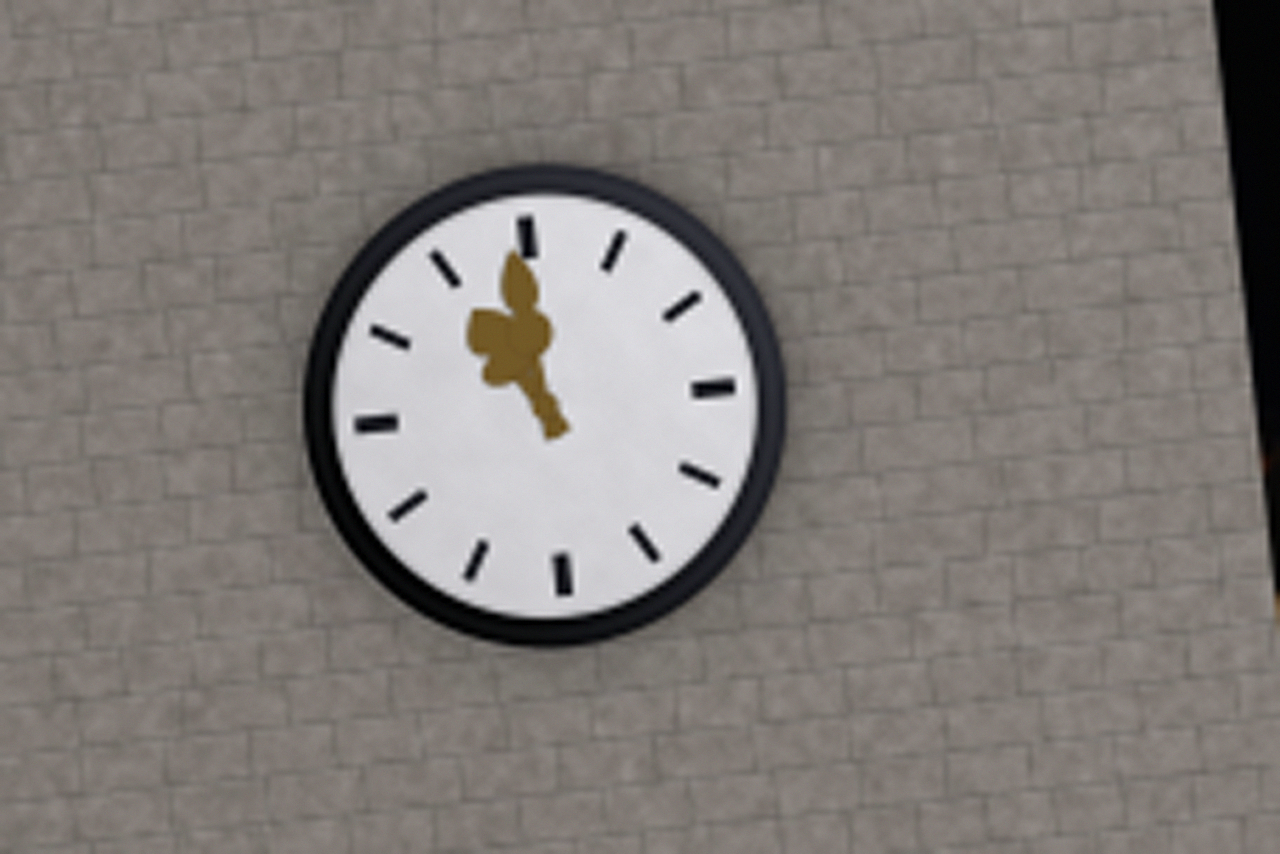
10:59
